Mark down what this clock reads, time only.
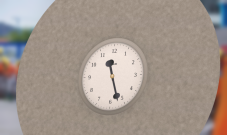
11:27
